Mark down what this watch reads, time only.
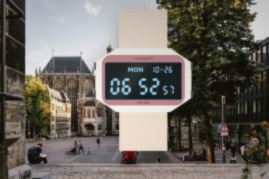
6:52
